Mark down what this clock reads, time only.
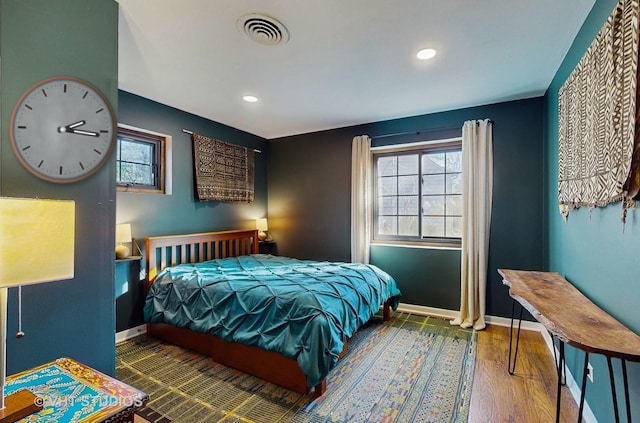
2:16
